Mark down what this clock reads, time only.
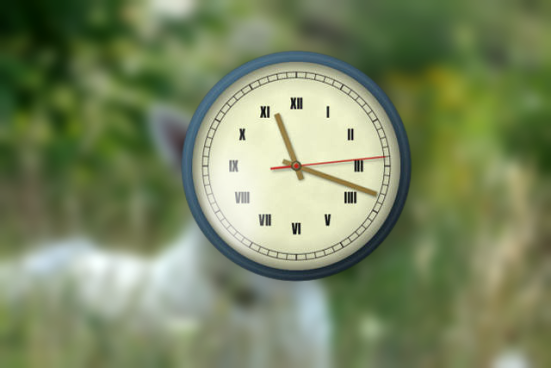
11:18:14
